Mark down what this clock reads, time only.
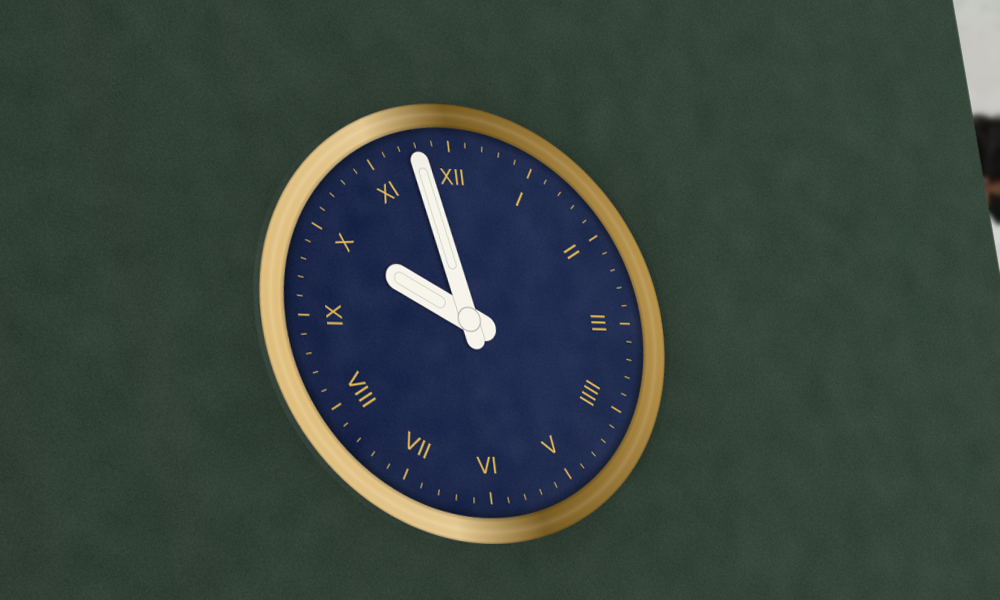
9:58
